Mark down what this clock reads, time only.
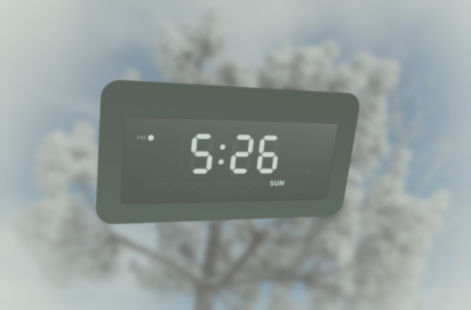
5:26
